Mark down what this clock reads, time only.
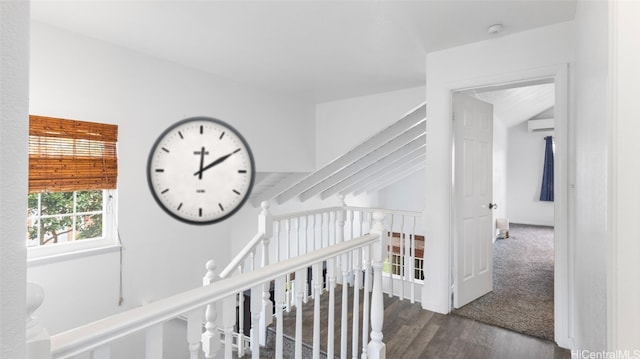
12:10
